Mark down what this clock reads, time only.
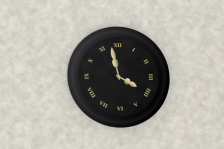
3:58
